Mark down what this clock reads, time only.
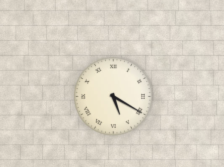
5:20
